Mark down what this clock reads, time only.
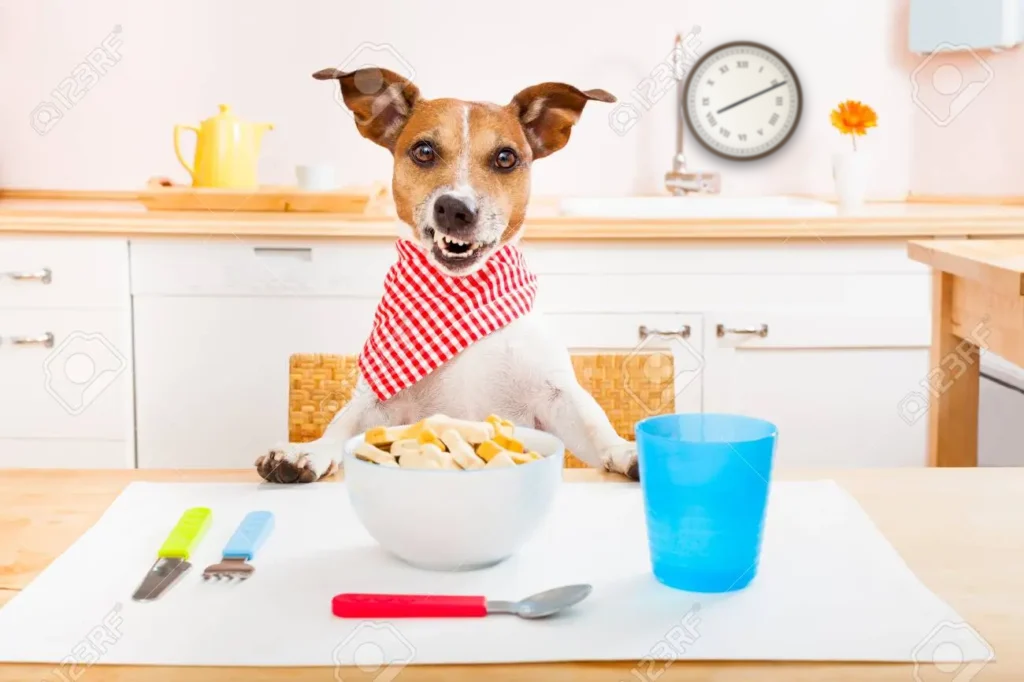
8:11
